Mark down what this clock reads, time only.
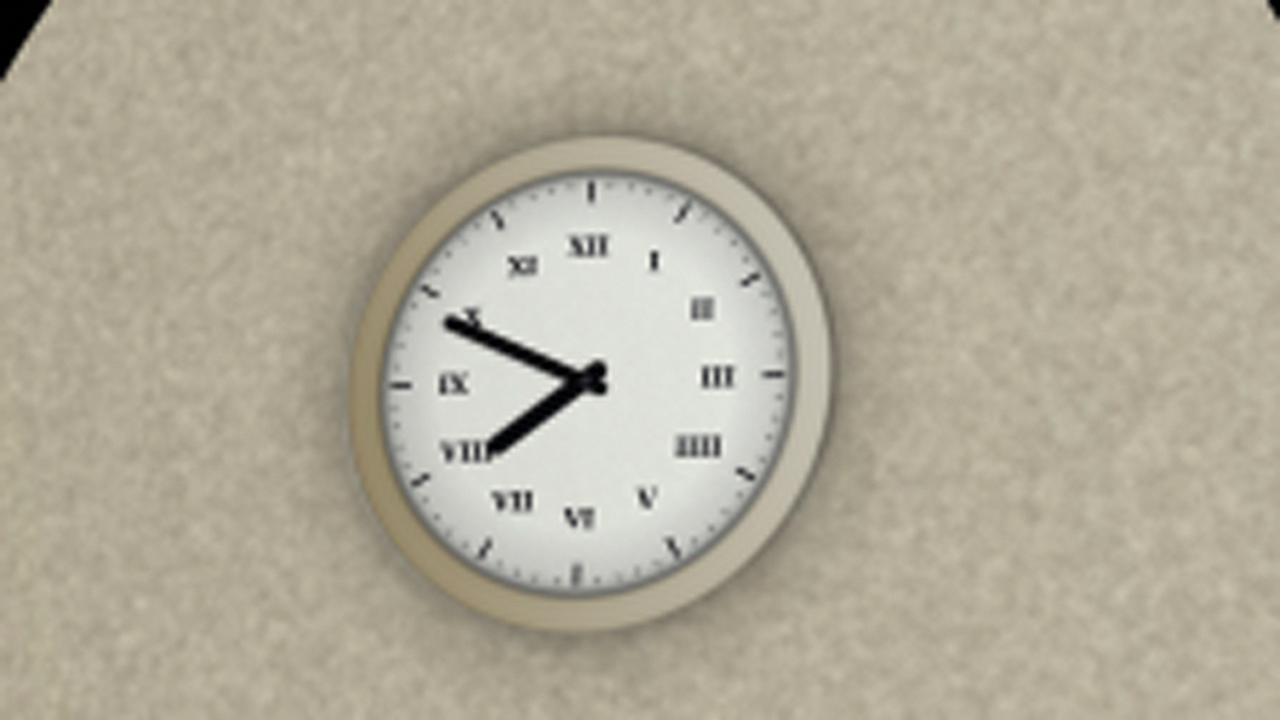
7:49
